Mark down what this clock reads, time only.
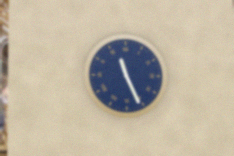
11:26
